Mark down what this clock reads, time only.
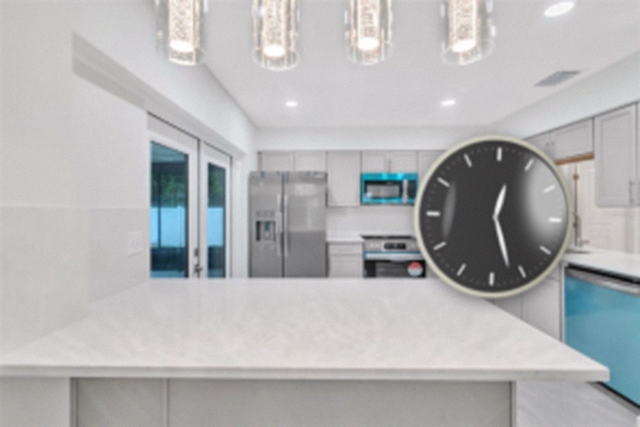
12:27
